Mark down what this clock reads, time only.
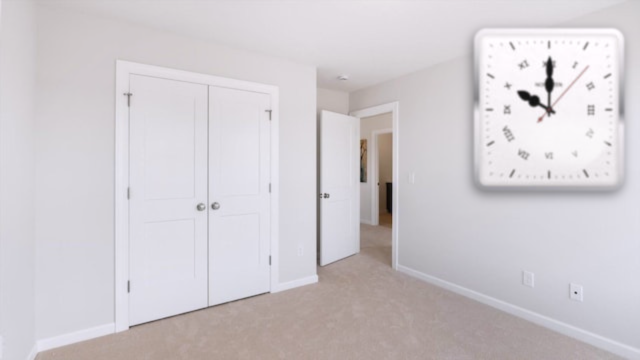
10:00:07
